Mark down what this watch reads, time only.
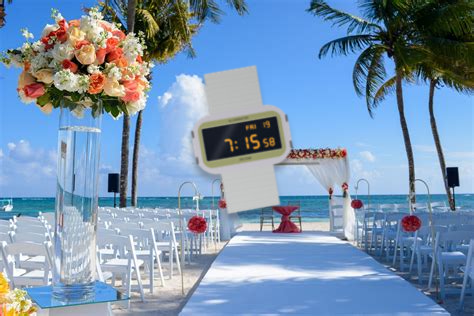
7:15
